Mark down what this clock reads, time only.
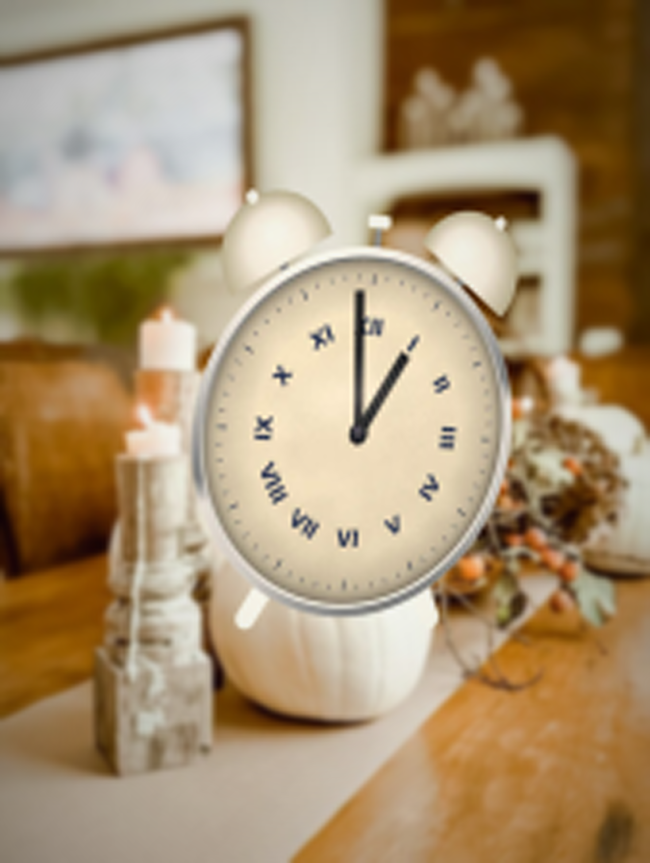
12:59
